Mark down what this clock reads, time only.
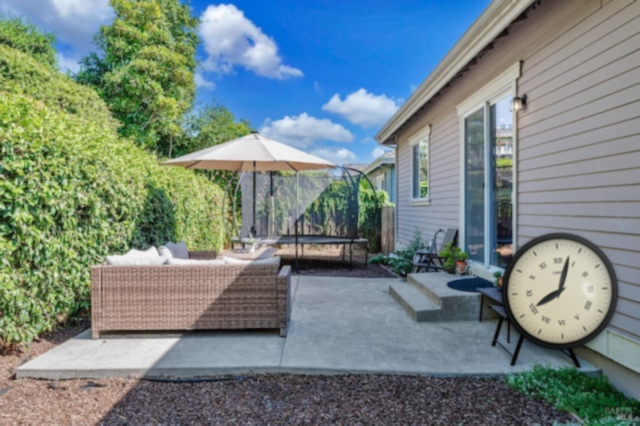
8:03
